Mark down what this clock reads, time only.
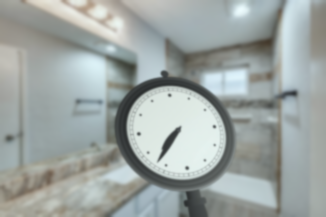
7:37
